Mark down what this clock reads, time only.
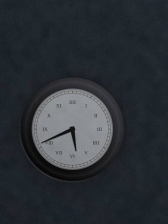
5:41
